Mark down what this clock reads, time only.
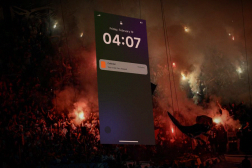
4:07
